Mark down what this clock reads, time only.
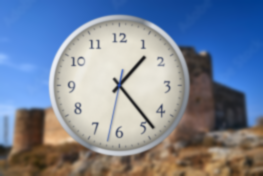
1:23:32
